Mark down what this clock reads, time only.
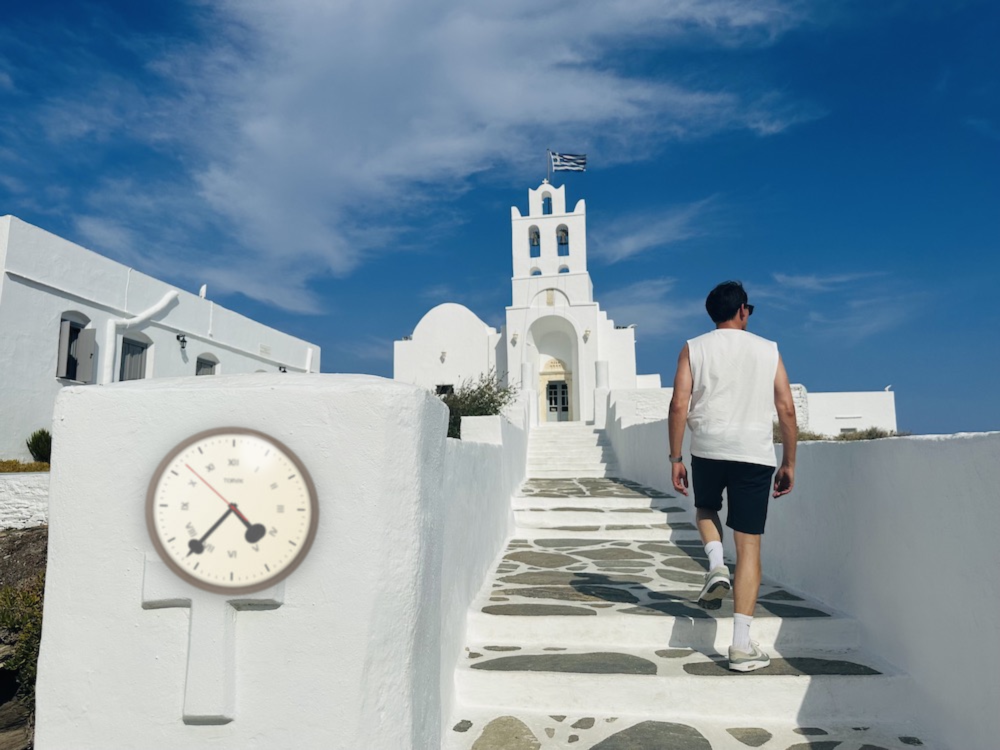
4:36:52
